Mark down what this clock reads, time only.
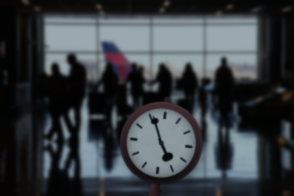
4:56
